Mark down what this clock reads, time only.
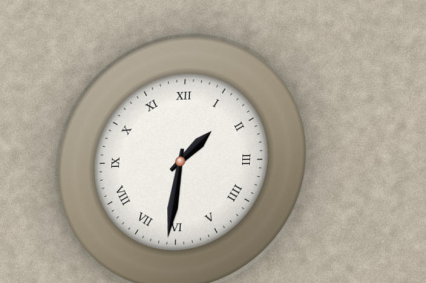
1:31
